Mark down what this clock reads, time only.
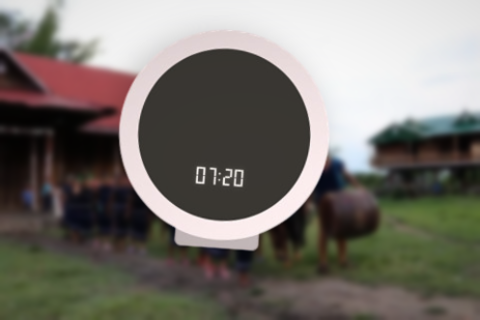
7:20
